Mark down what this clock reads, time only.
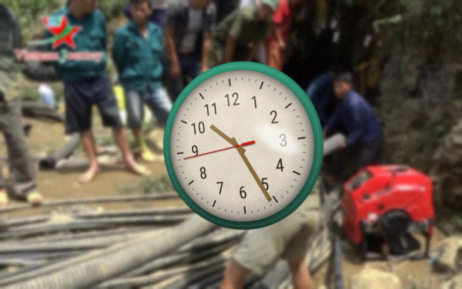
10:25:44
